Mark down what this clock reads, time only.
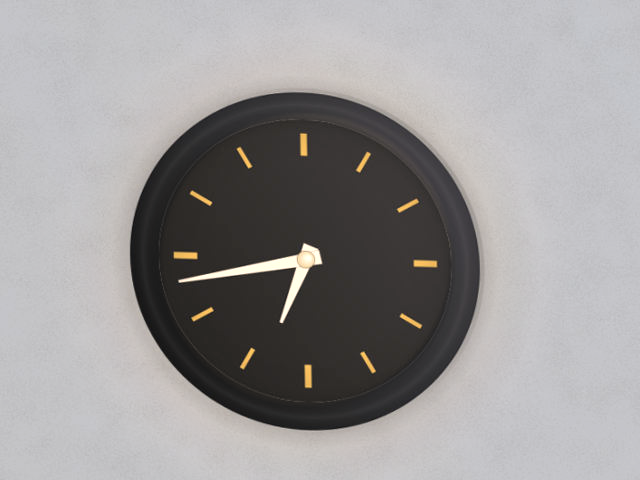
6:43
